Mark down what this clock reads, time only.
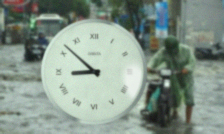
8:52
